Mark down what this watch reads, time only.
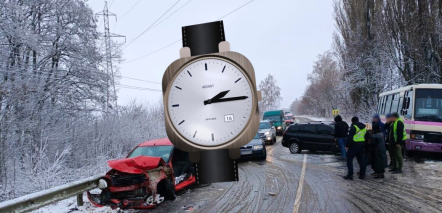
2:15
